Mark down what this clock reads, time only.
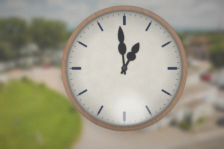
12:59
